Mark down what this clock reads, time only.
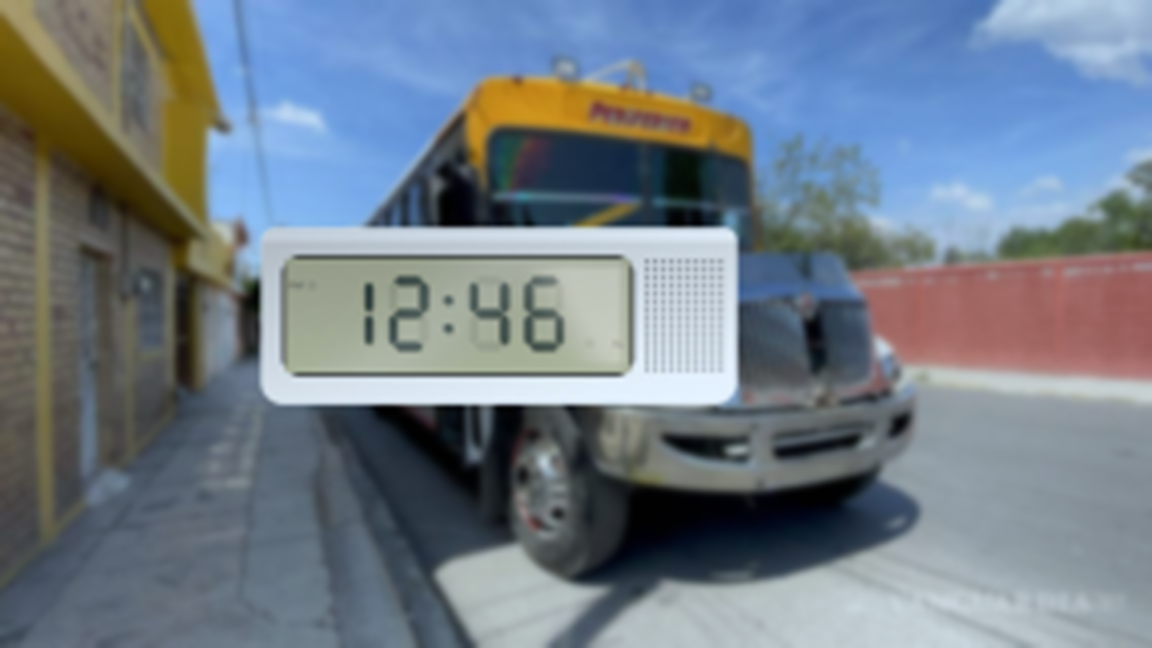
12:46
